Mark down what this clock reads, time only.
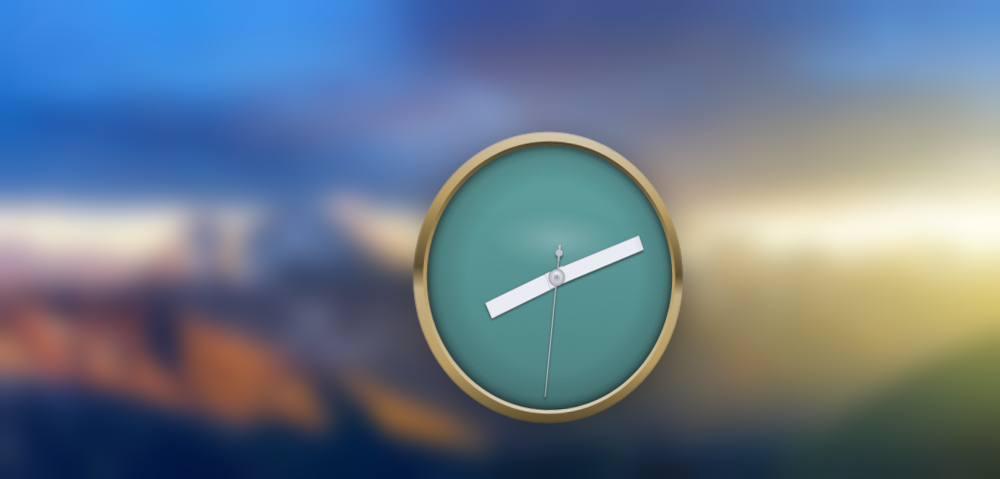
8:11:31
